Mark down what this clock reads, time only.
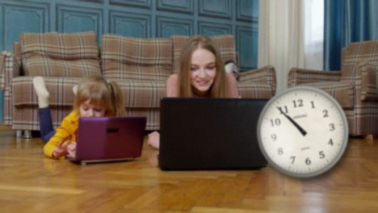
10:54
